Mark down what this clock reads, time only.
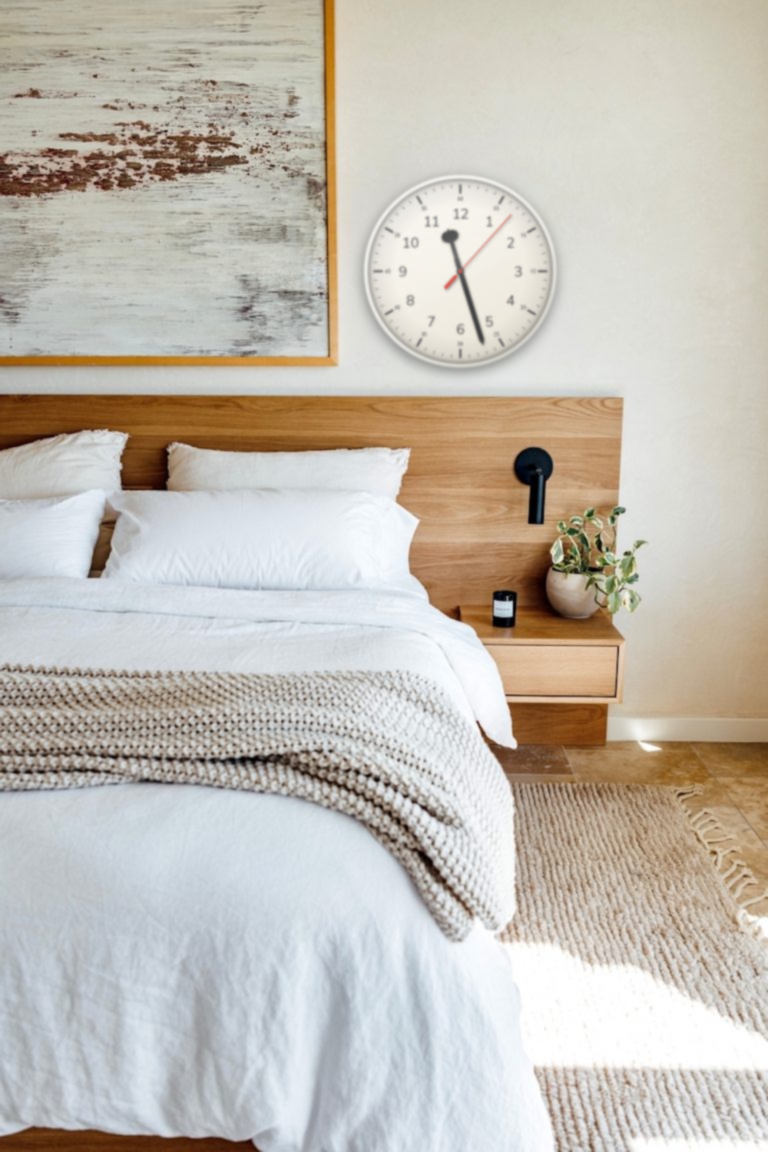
11:27:07
